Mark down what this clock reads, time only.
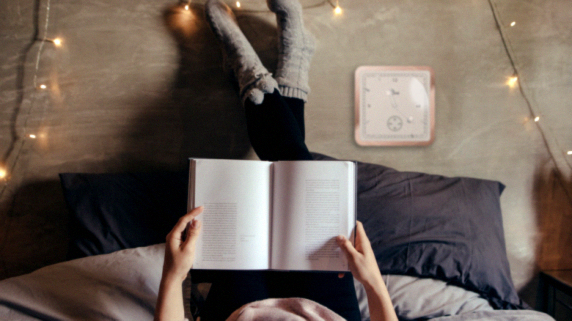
11:22
